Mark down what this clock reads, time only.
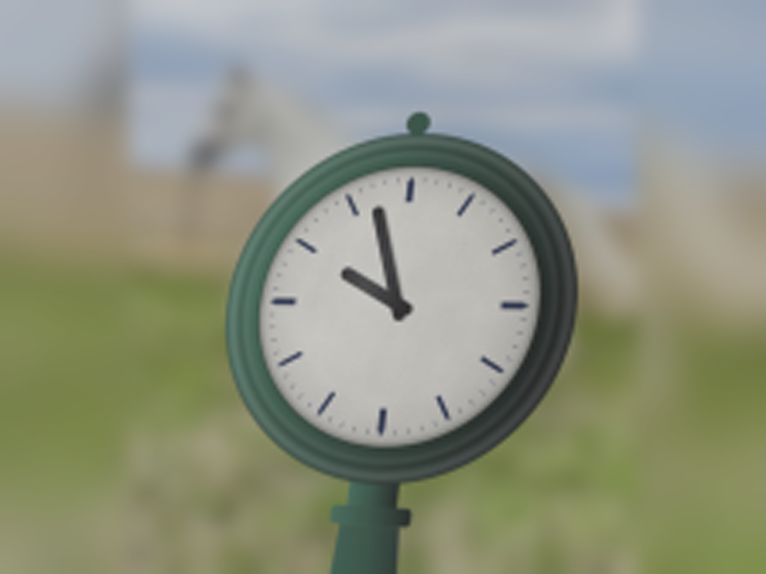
9:57
